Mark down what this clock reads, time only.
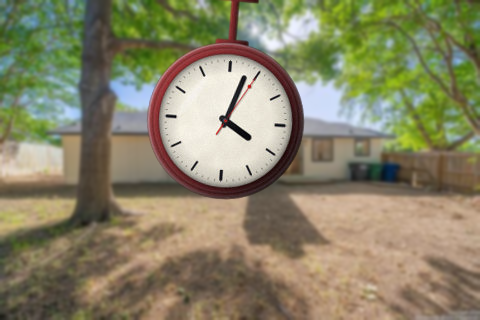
4:03:05
